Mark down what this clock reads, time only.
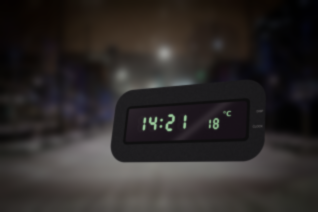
14:21
